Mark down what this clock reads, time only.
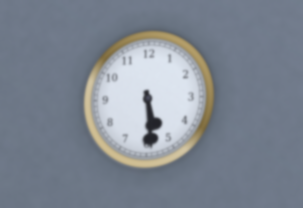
5:29
